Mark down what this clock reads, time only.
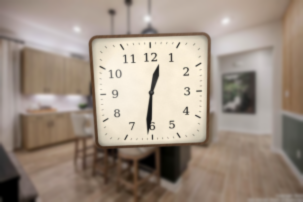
12:31
